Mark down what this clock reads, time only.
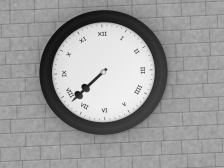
7:38
